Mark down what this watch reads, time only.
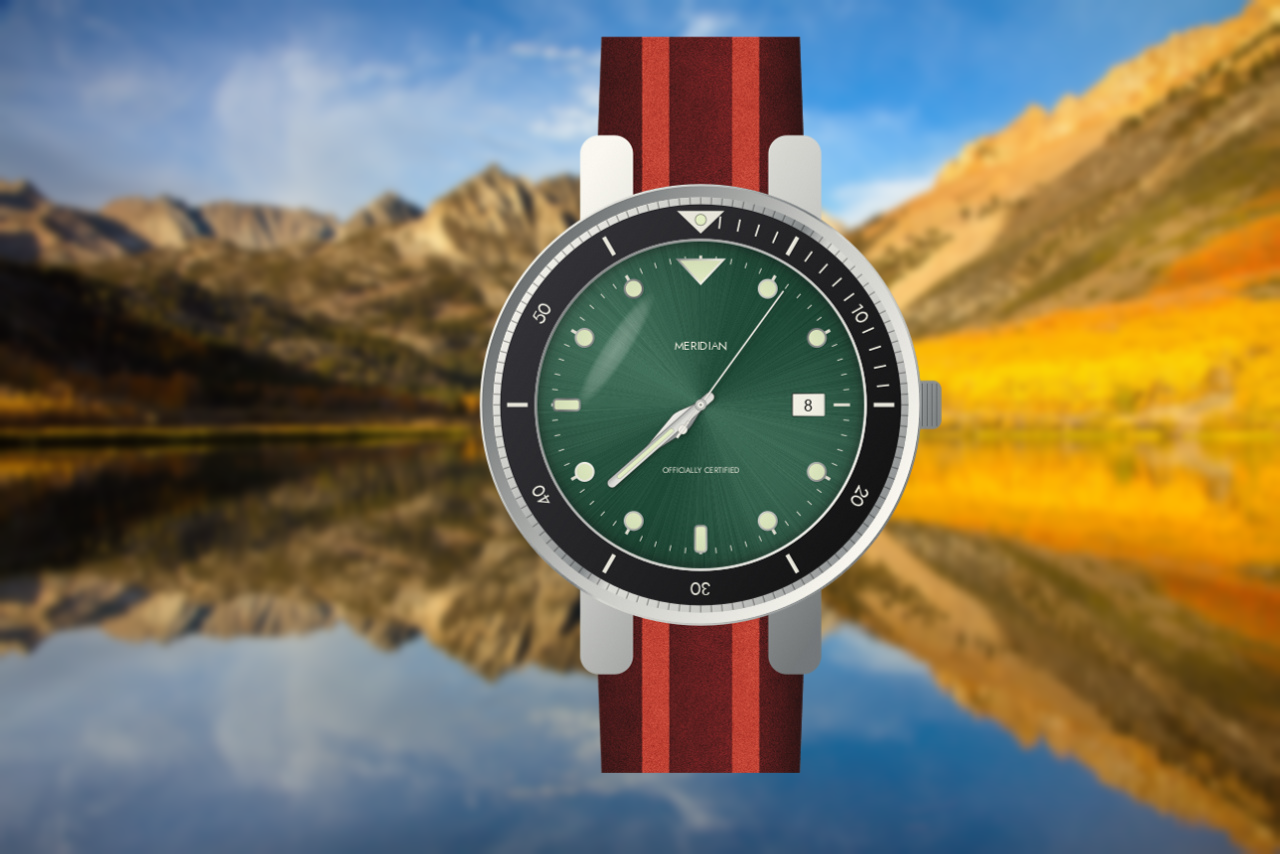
7:38:06
